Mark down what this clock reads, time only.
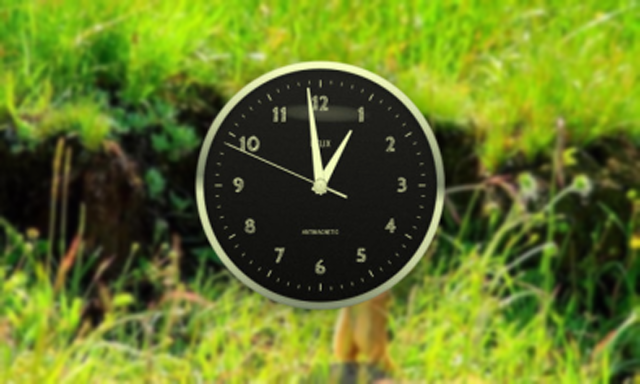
12:58:49
